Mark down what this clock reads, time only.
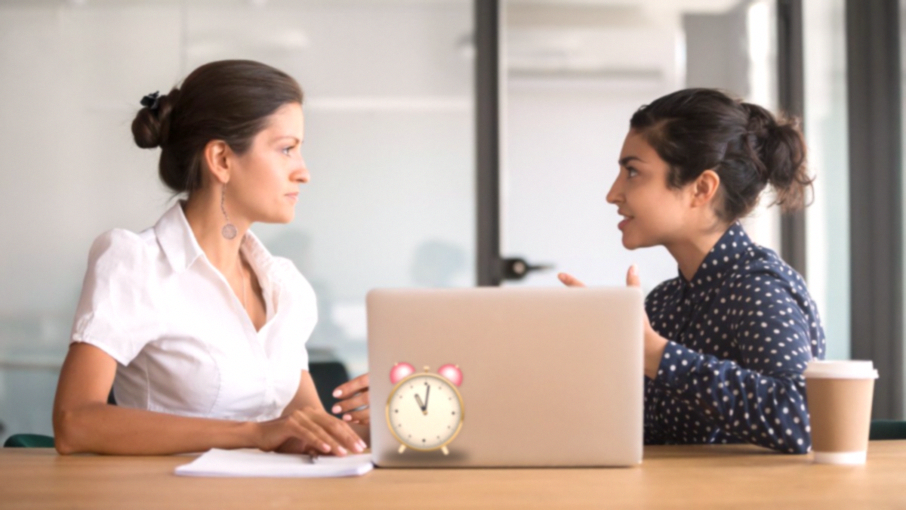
11:01
